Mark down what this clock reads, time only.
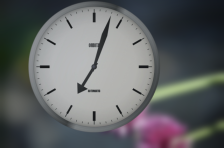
7:03
